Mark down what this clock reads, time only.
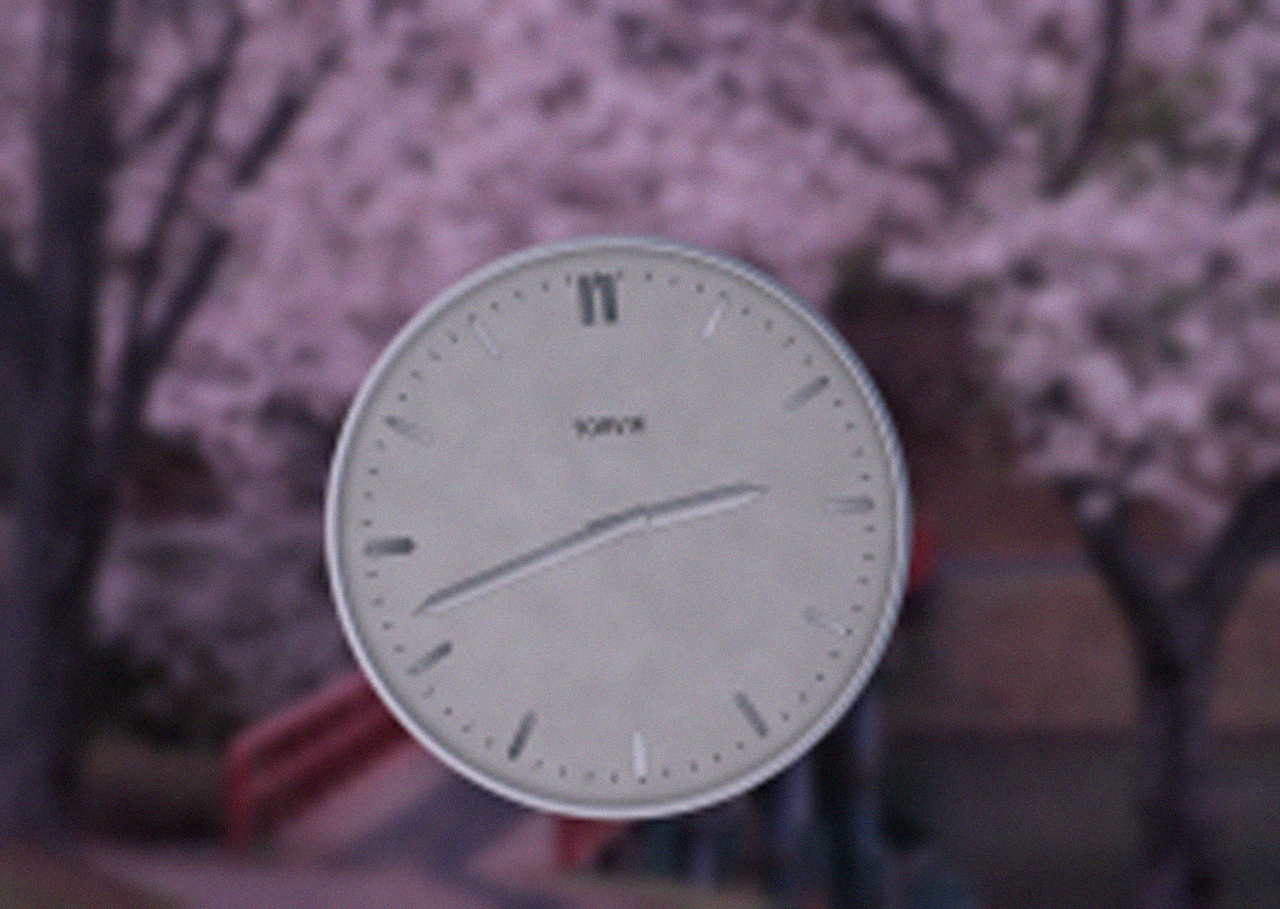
2:42
